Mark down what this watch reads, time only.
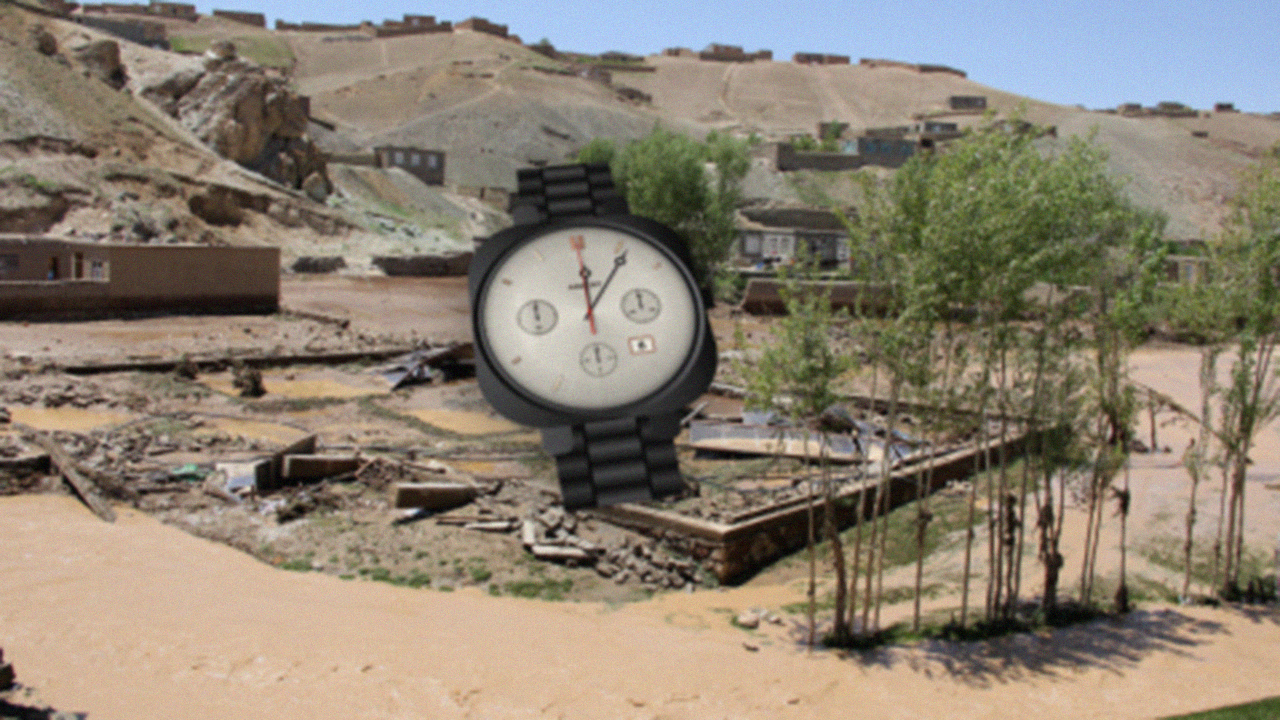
12:06
